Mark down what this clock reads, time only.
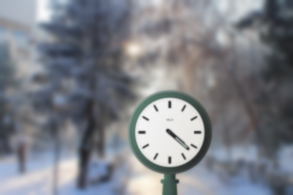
4:22
